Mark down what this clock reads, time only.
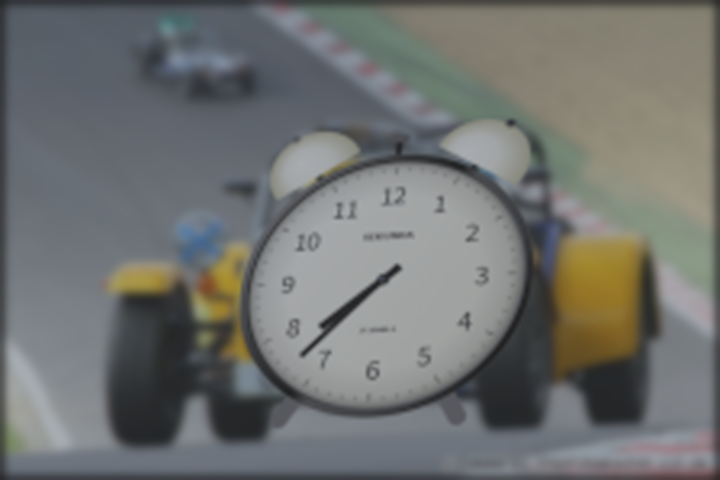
7:37
